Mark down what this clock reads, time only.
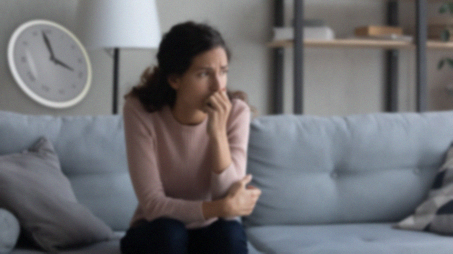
3:58
